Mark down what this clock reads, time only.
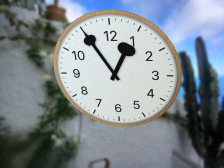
12:55
